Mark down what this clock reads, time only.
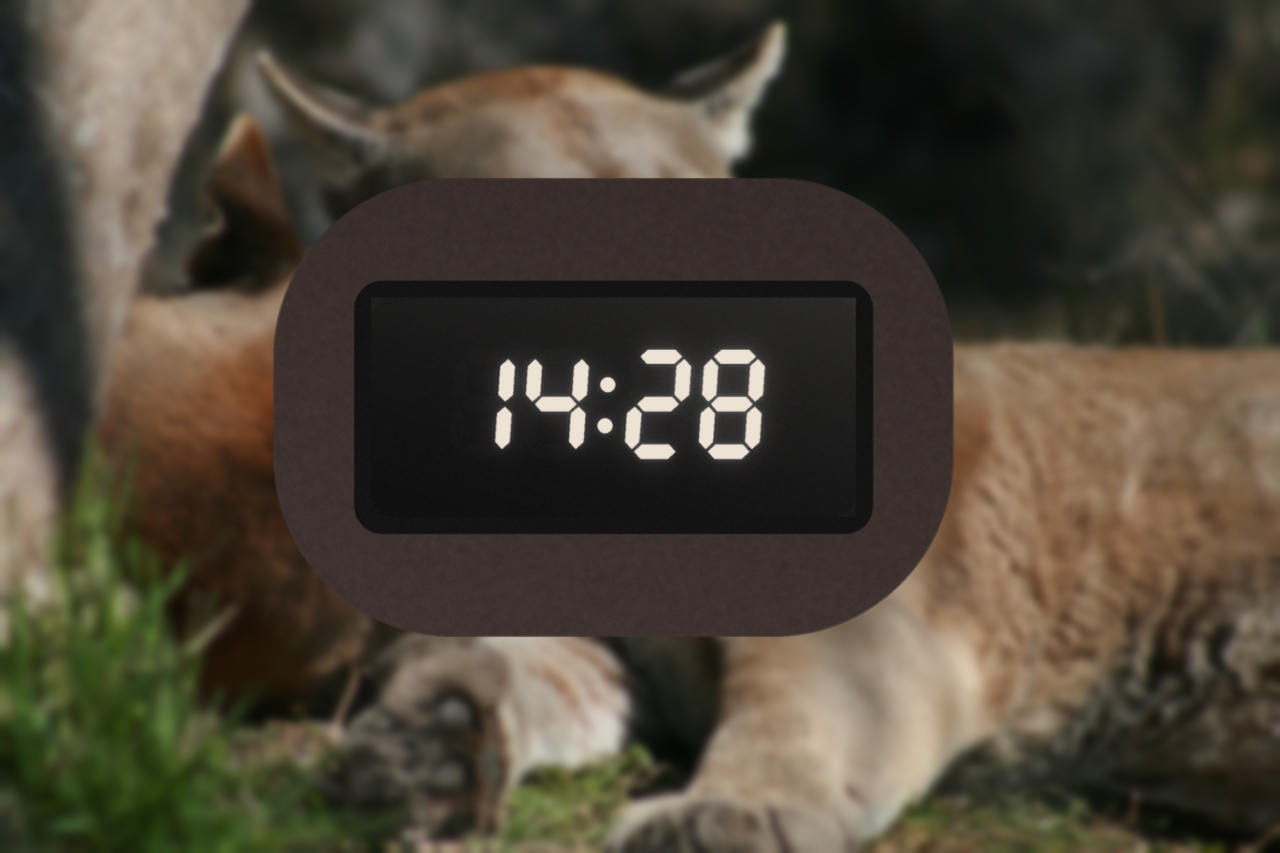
14:28
